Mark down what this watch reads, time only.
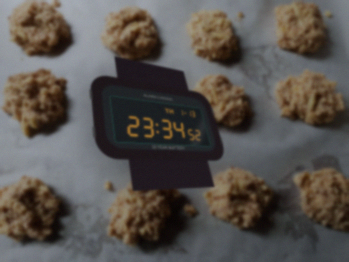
23:34:52
